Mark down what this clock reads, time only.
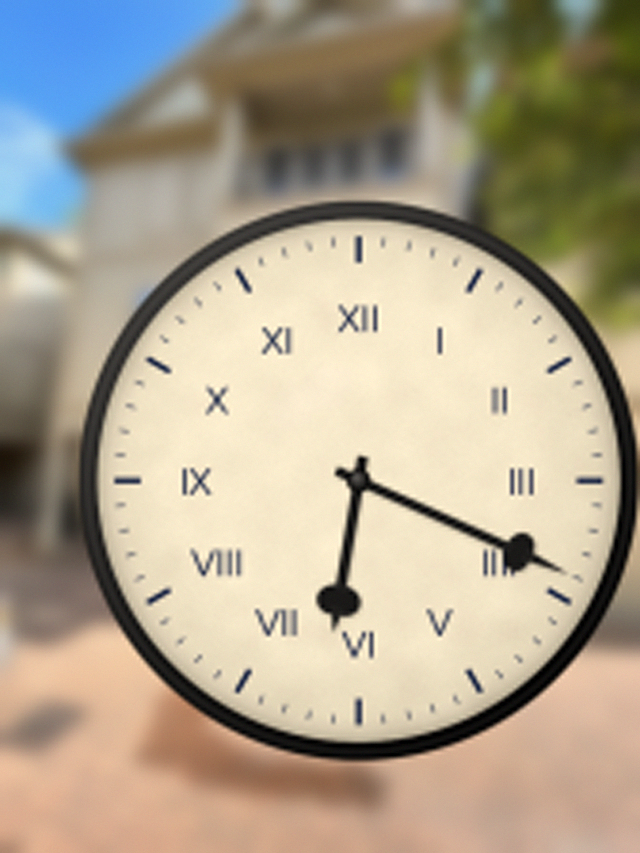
6:19
